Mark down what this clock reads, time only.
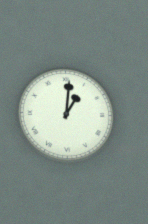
1:01
